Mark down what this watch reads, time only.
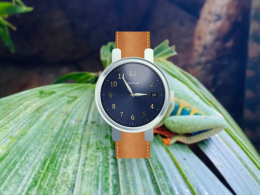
2:55
